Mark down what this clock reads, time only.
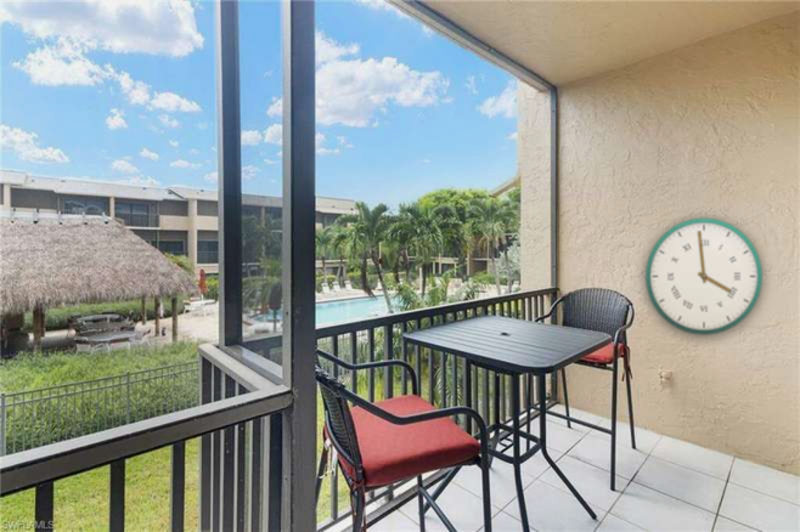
3:59
